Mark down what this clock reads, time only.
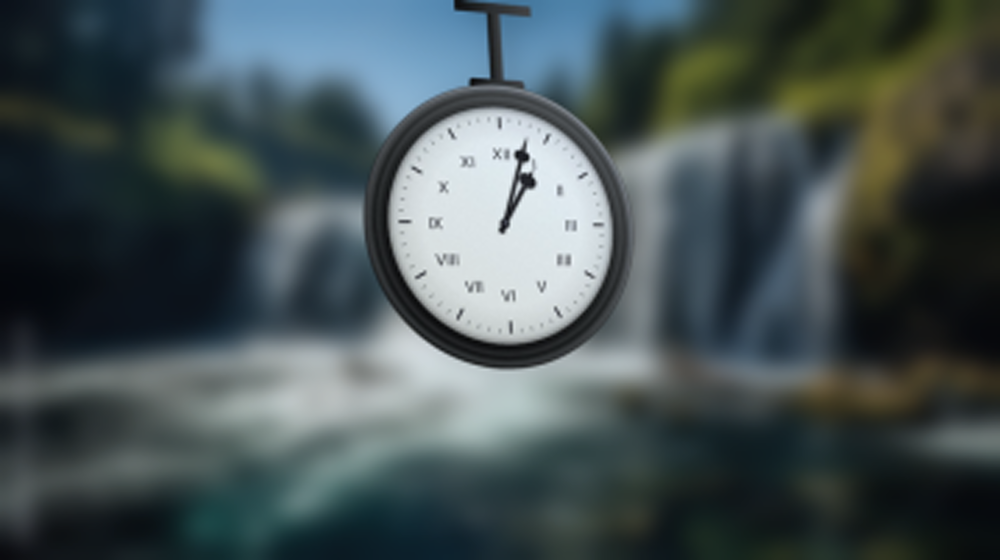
1:03
